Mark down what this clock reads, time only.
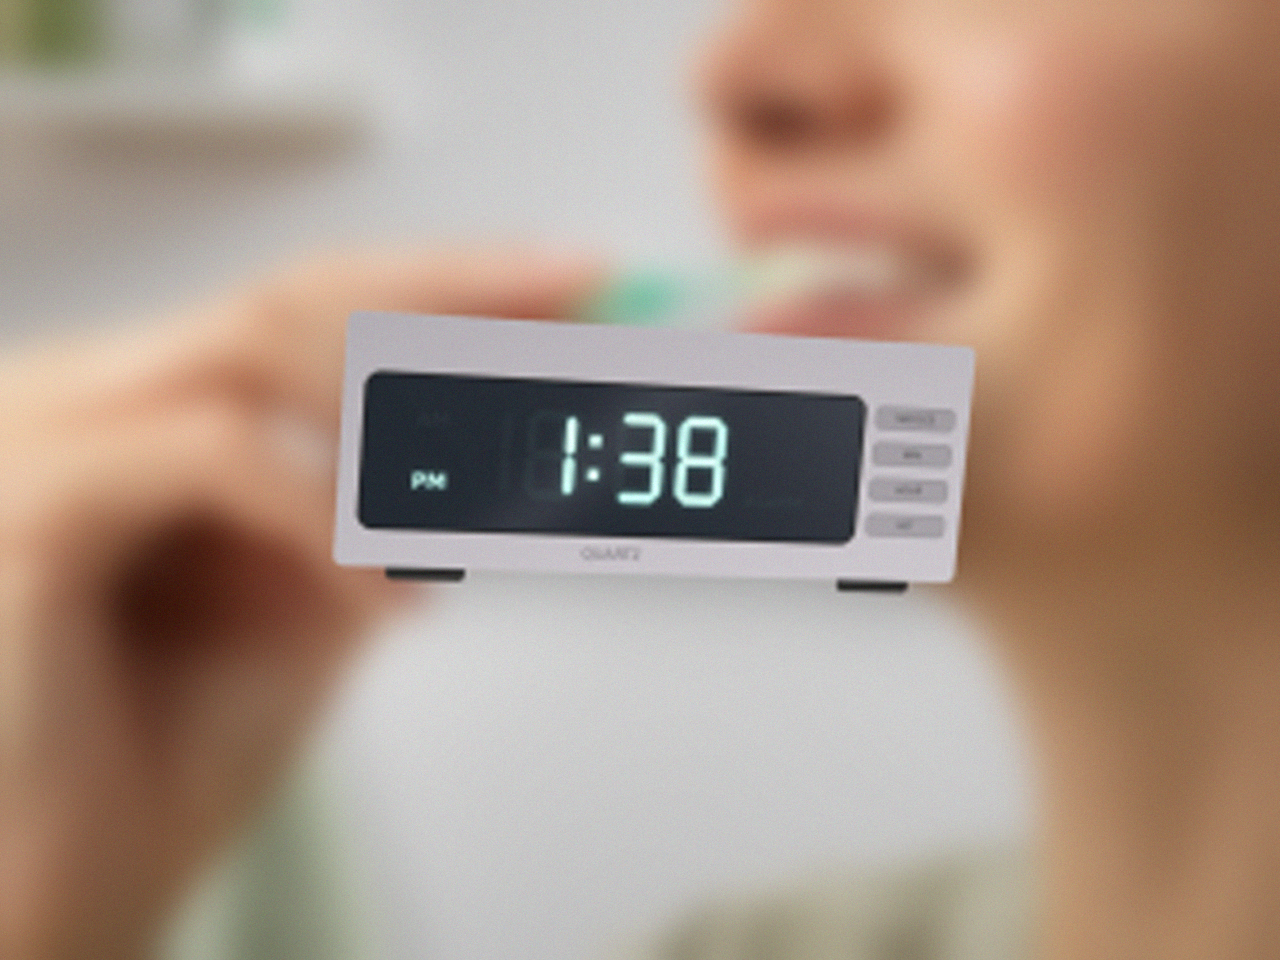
1:38
